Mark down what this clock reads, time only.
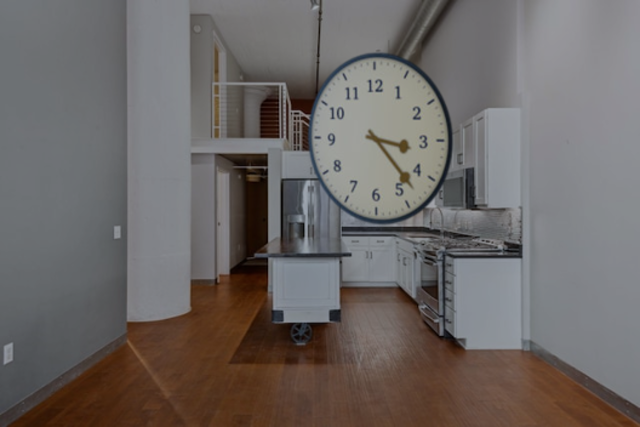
3:23
